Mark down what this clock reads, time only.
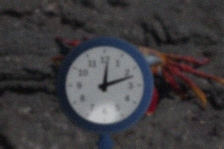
12:12
